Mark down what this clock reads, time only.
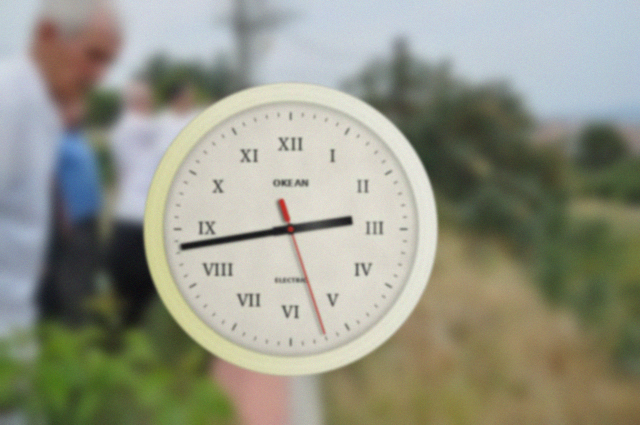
2:43:27
